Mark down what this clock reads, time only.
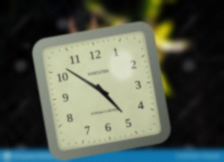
4:52
